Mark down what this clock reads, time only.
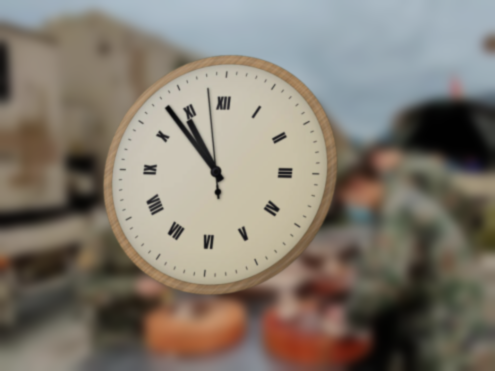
10:52:58
